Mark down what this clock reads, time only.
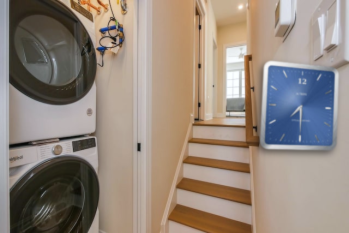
7:30
